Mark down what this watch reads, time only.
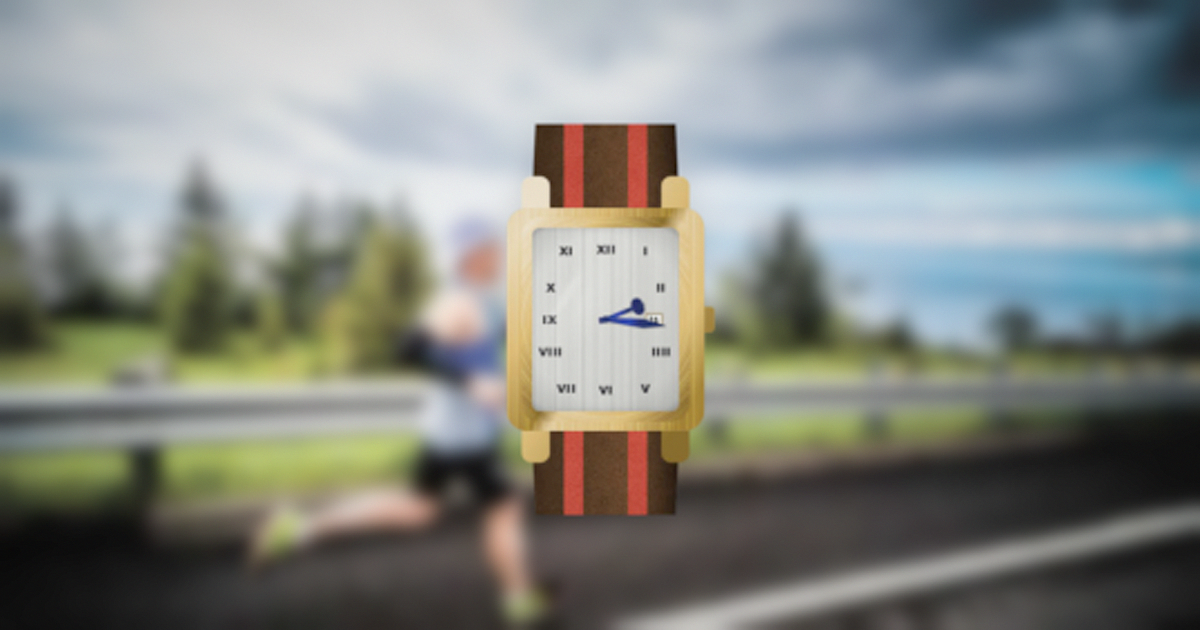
2:16
